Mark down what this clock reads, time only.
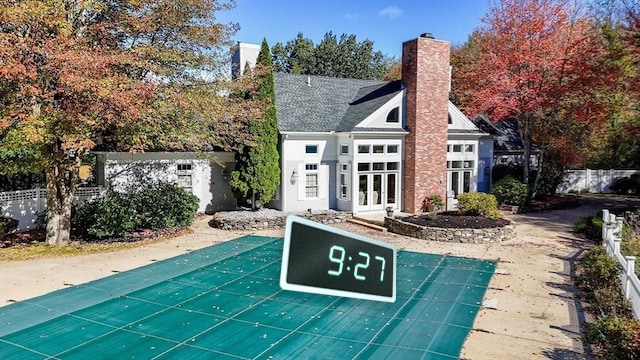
9:27
